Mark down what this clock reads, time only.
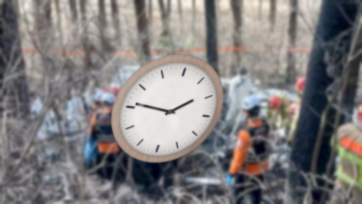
1:46
